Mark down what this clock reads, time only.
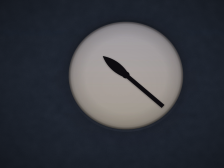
10:22
